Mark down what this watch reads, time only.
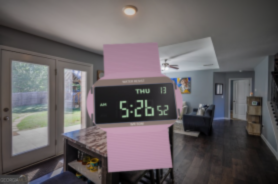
5:26:52
